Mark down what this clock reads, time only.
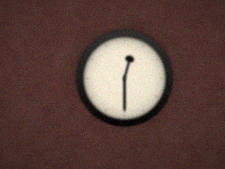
12:30
